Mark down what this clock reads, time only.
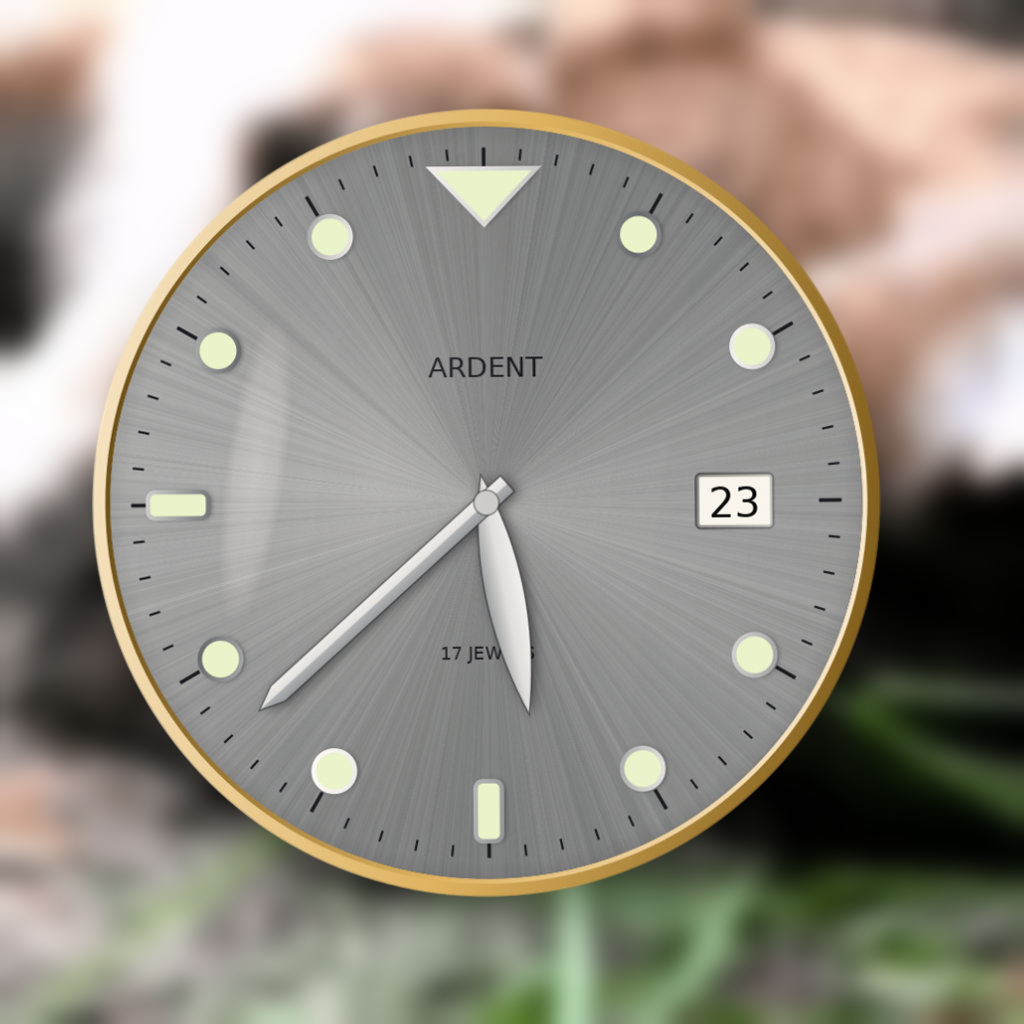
5:38
